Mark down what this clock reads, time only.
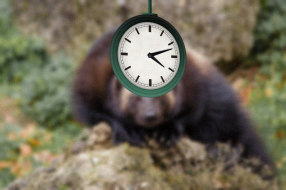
4:12
